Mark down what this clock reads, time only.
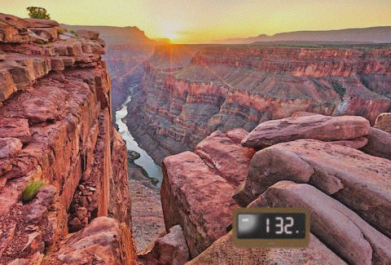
1:32
